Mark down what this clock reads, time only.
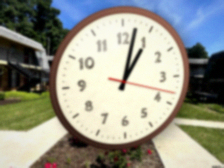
1:02:18
